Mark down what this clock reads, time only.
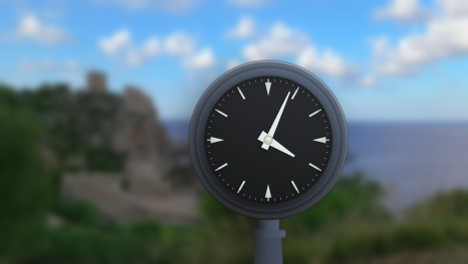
4:04
